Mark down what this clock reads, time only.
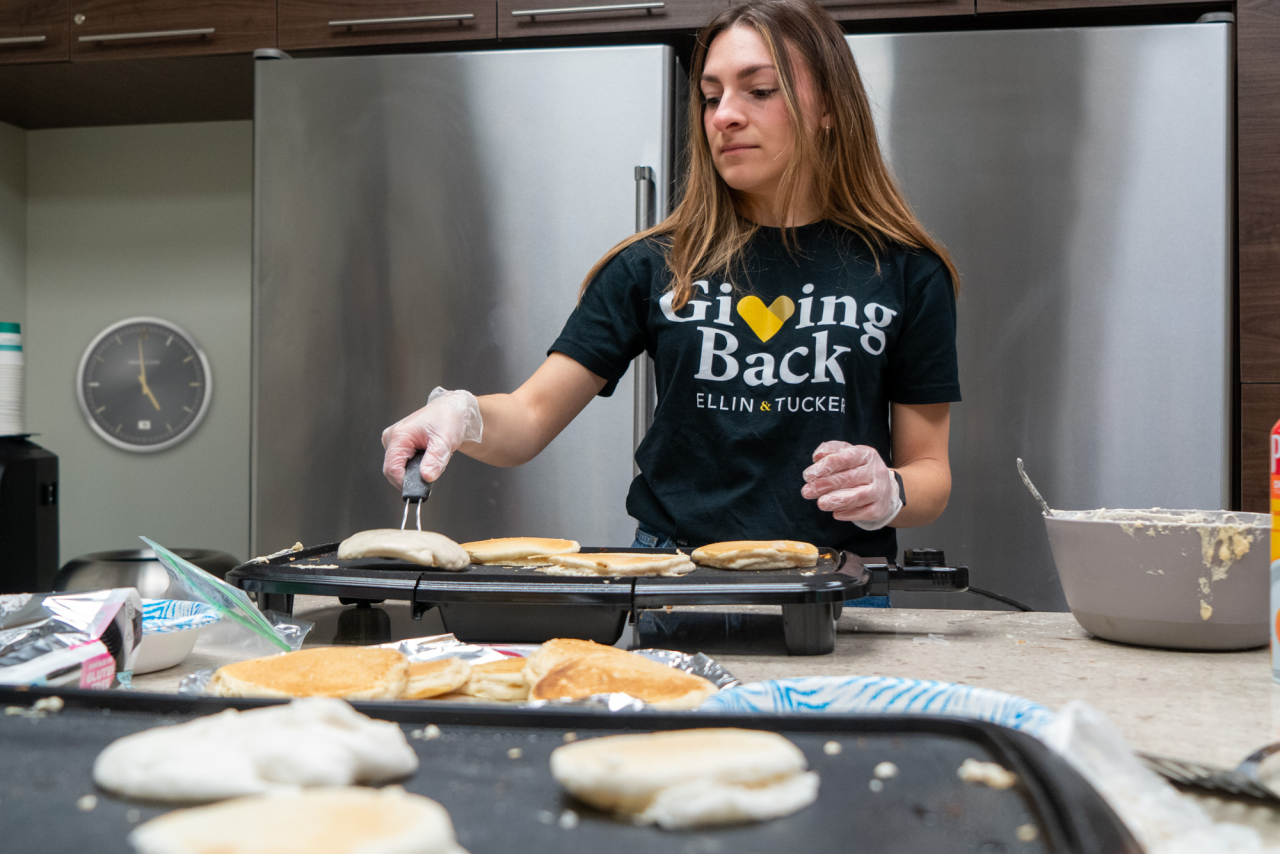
4:59
